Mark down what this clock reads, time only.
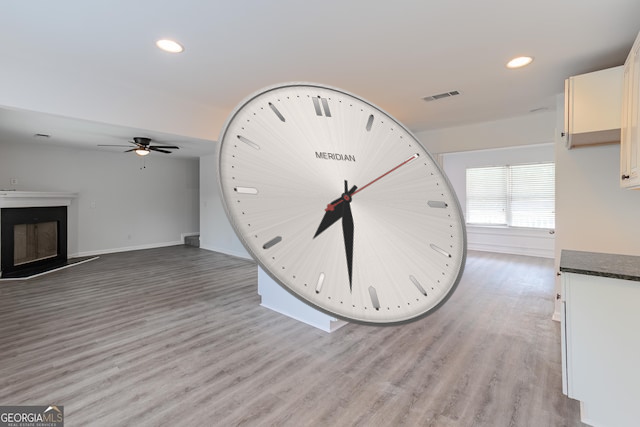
7:32:10
